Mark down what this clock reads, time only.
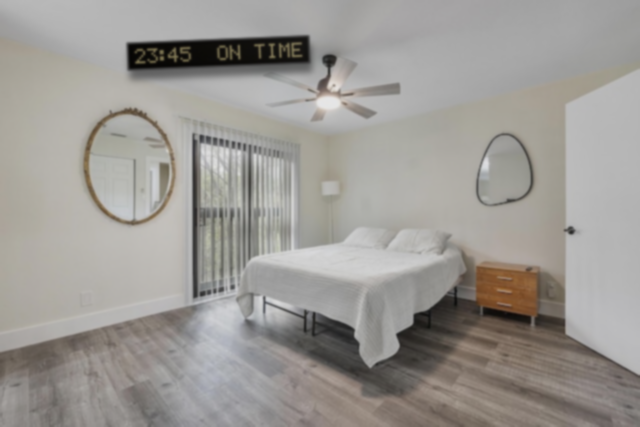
23:45
